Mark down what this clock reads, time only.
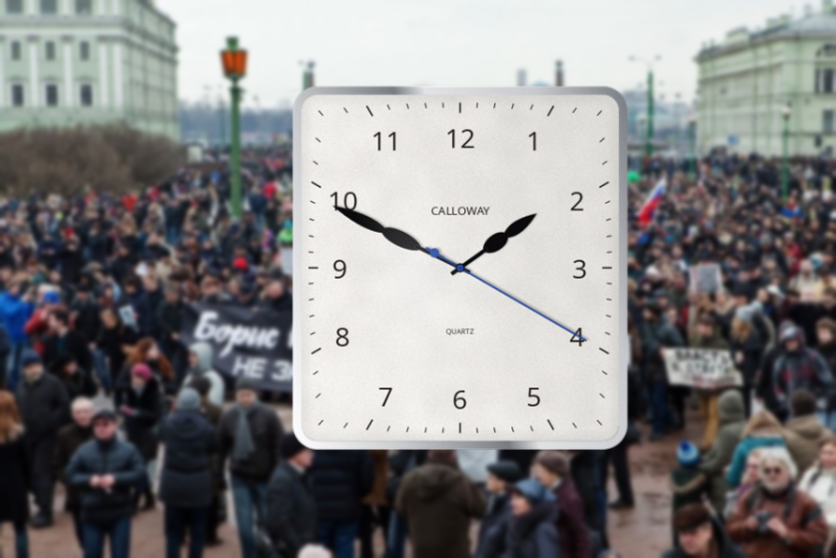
1:49:20
